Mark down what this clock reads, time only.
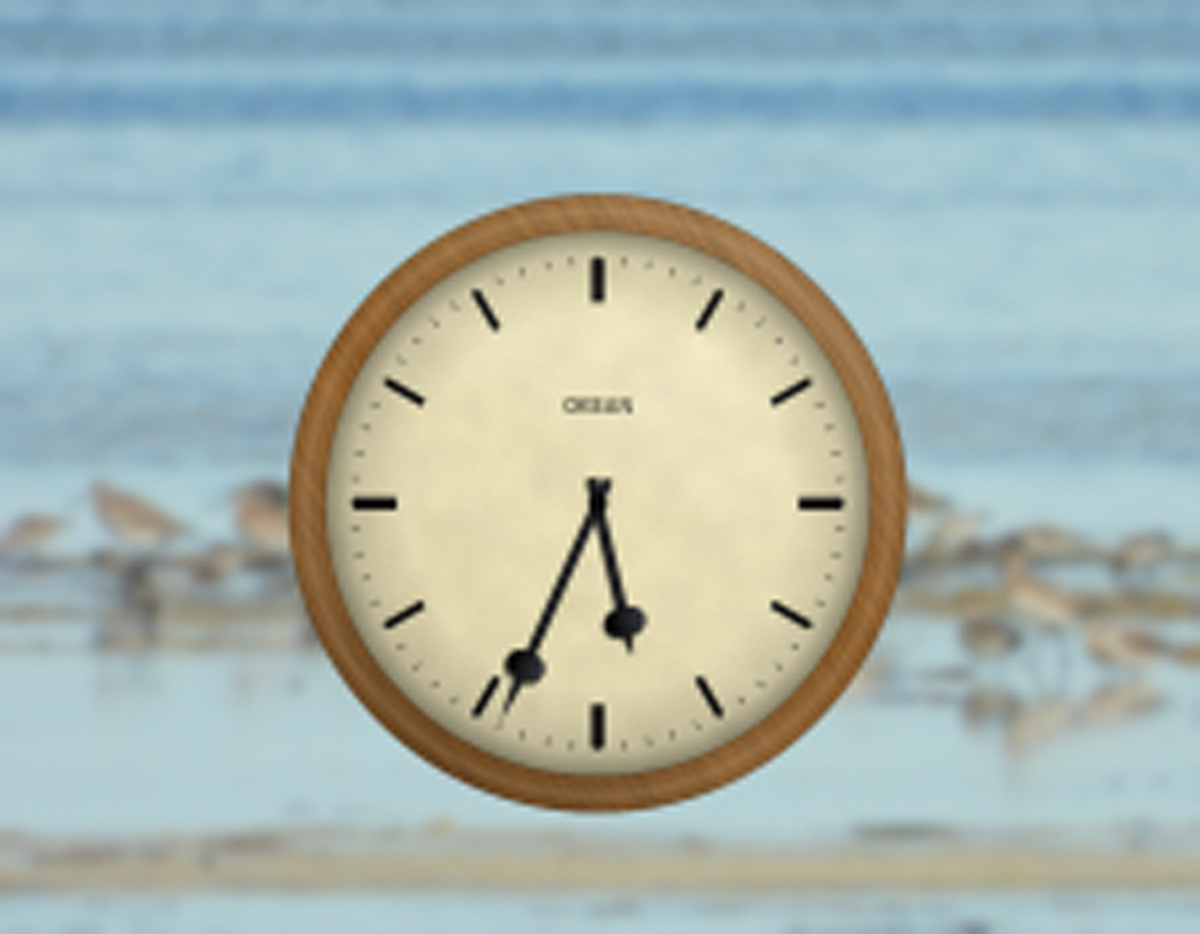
5:34
